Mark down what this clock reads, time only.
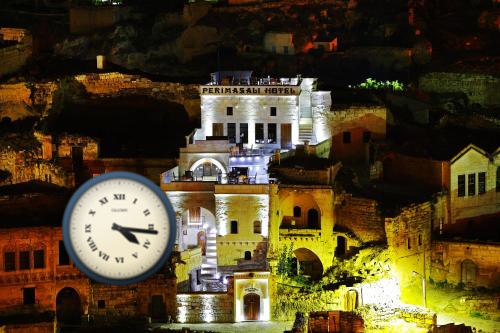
4:16
